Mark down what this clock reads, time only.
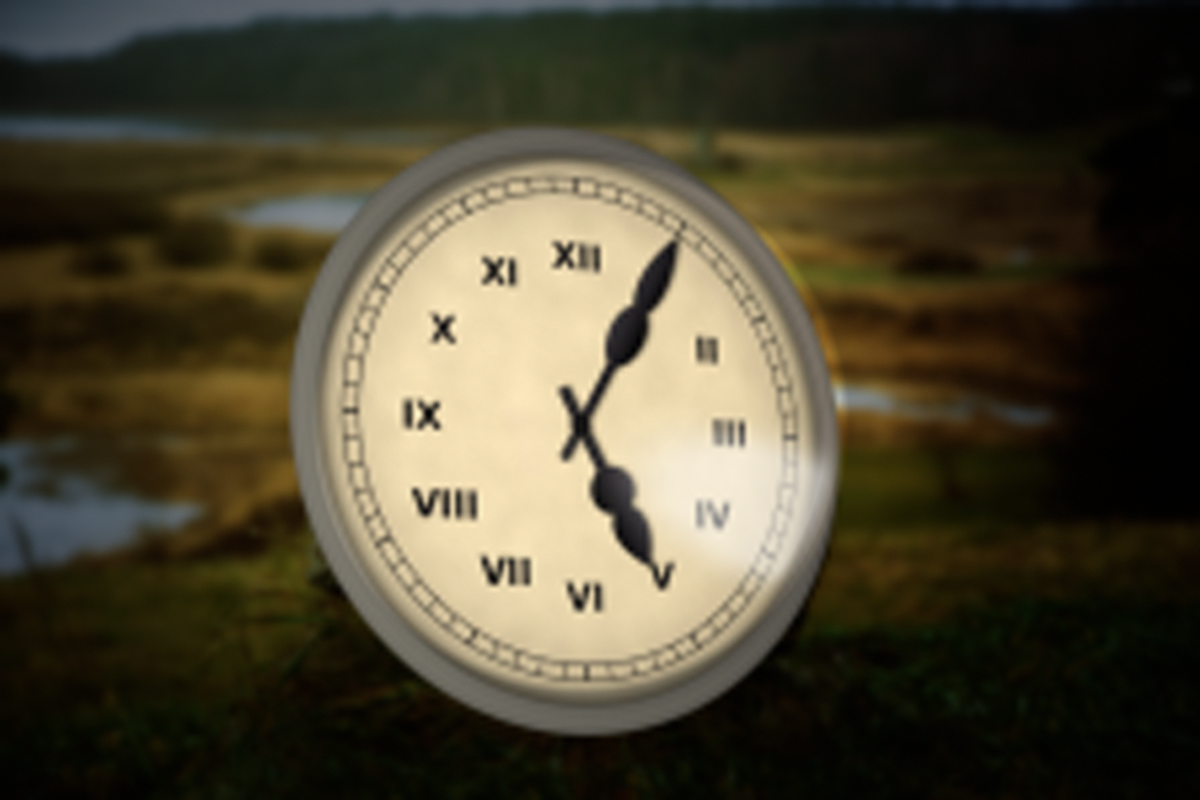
5:05
